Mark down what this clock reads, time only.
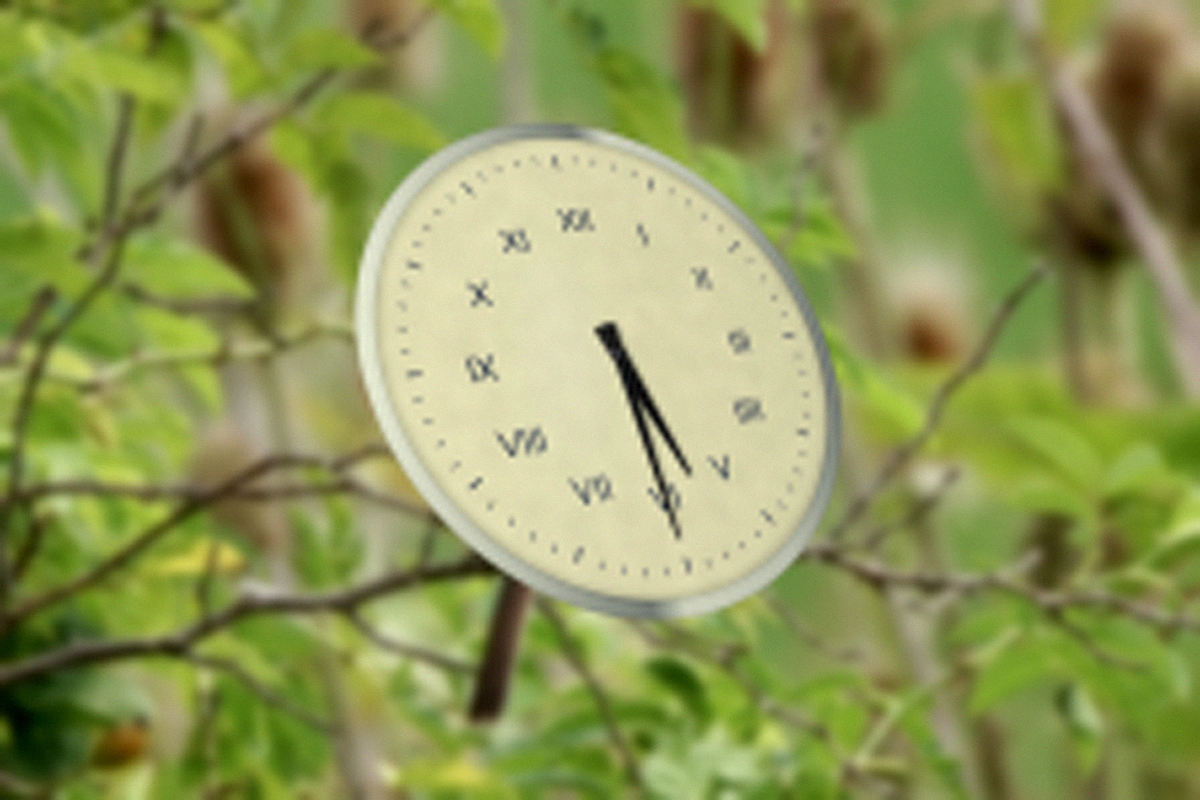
5:30
